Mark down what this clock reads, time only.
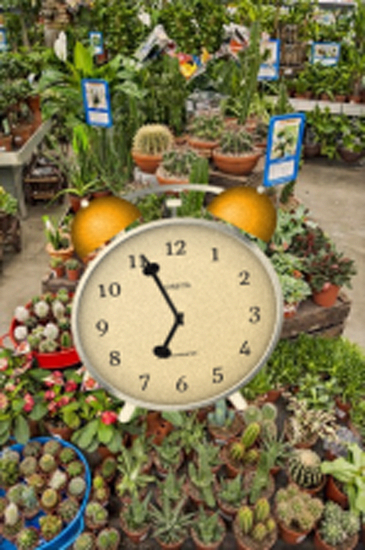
6:56
